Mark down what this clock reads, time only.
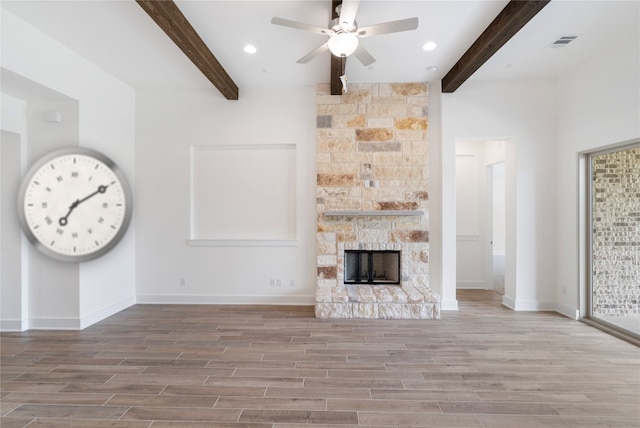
7:10
